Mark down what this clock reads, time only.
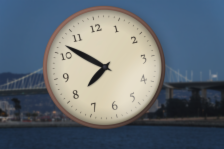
7:52
